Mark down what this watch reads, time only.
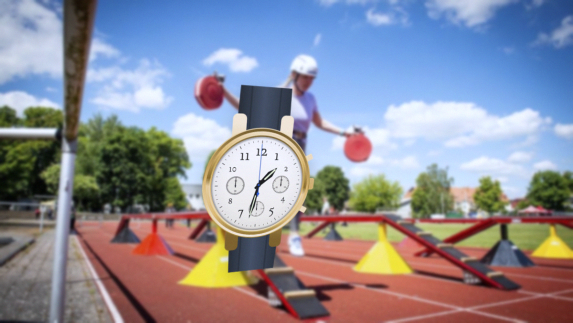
1:32
